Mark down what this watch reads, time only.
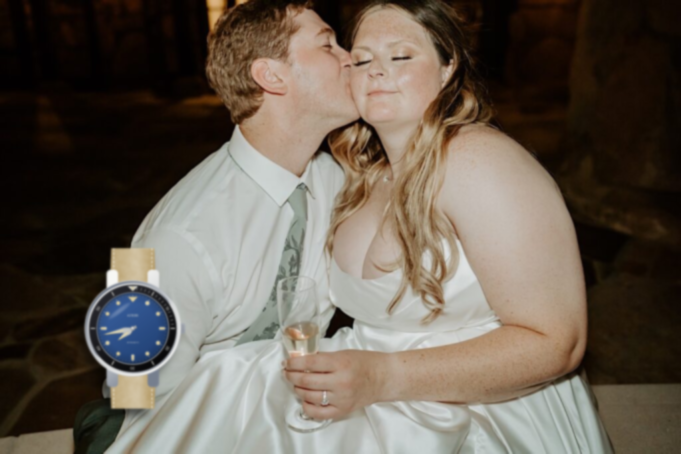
7:43
